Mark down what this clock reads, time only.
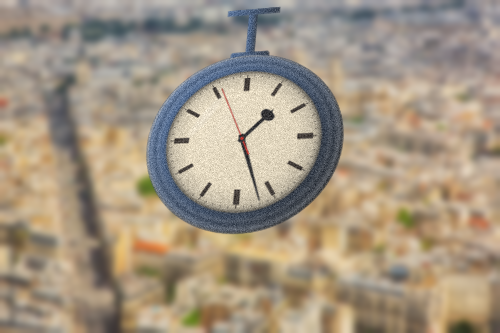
1:26:56
